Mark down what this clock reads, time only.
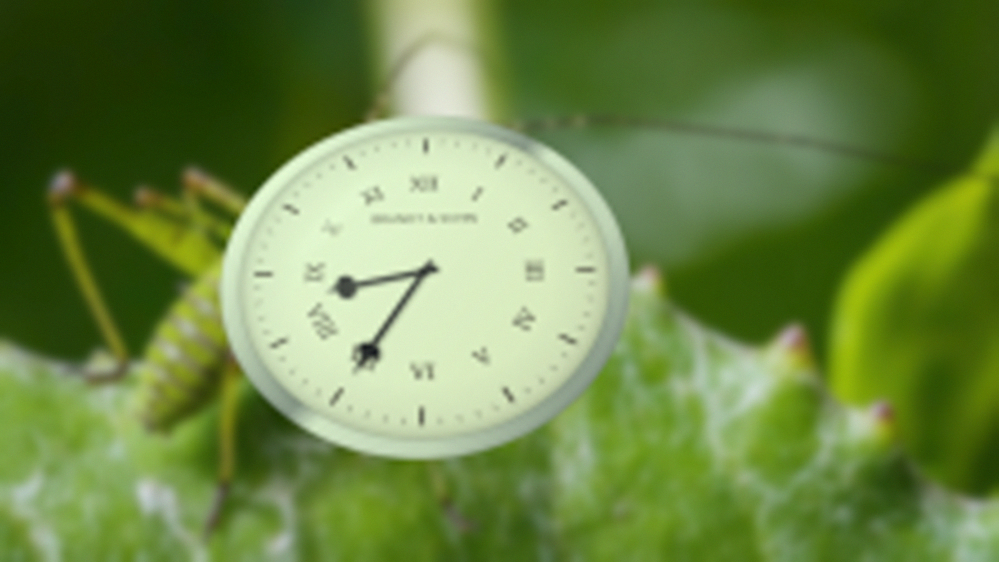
8:35
